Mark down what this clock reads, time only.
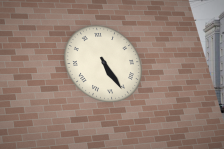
5:26
